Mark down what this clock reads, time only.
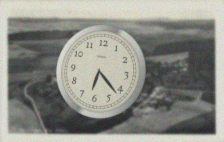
6:22
